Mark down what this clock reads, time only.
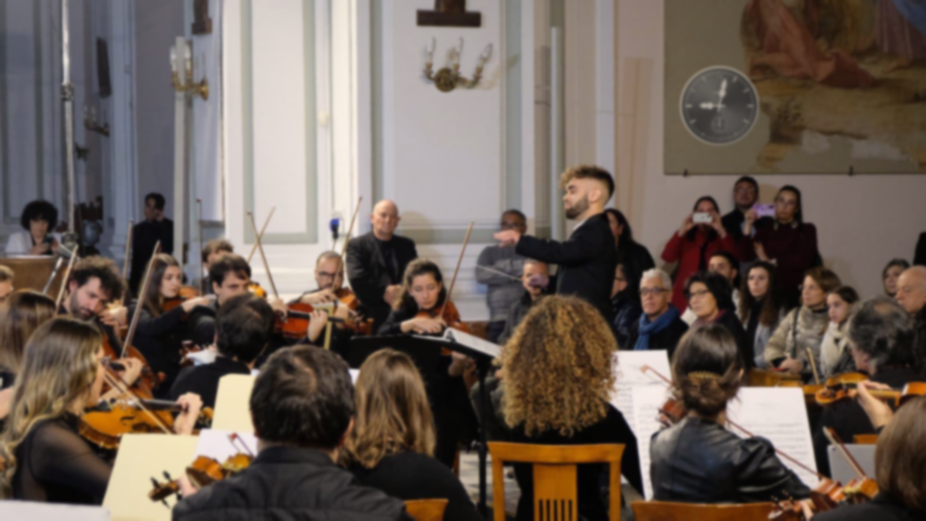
9:02
